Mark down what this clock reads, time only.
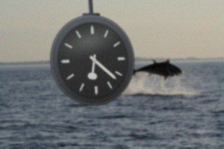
6:22
